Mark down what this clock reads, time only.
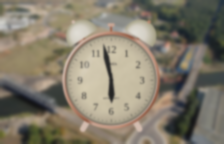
5:58
